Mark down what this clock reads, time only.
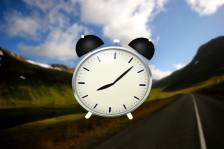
8:07
